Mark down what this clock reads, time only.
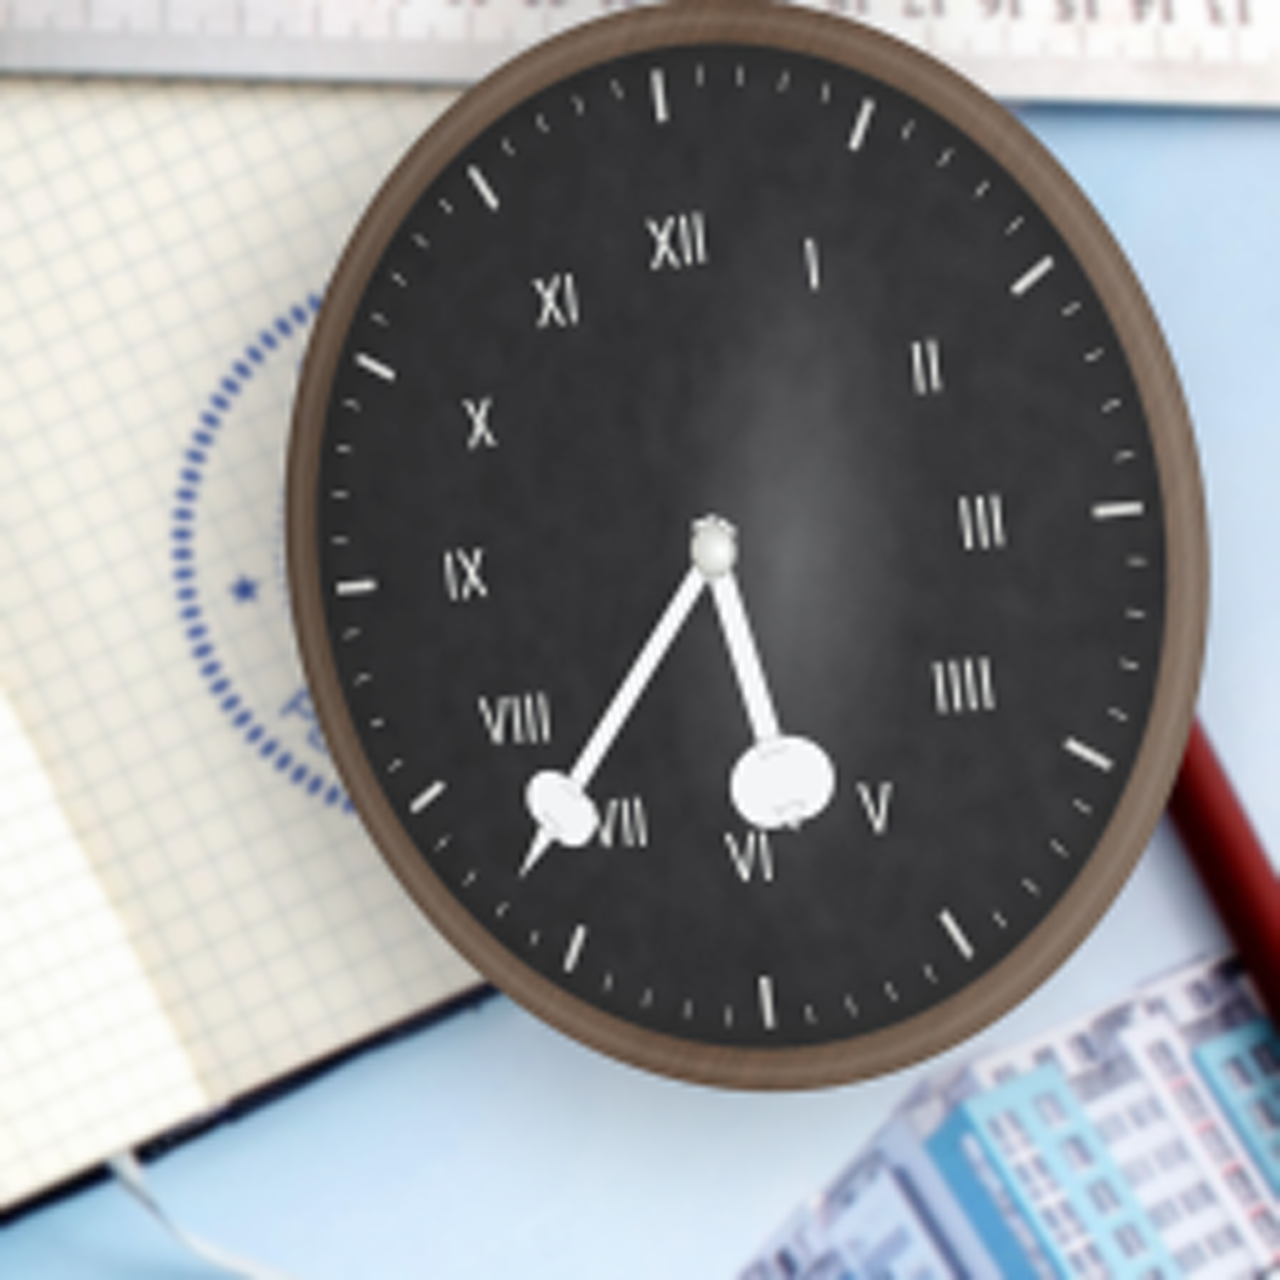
5:37
